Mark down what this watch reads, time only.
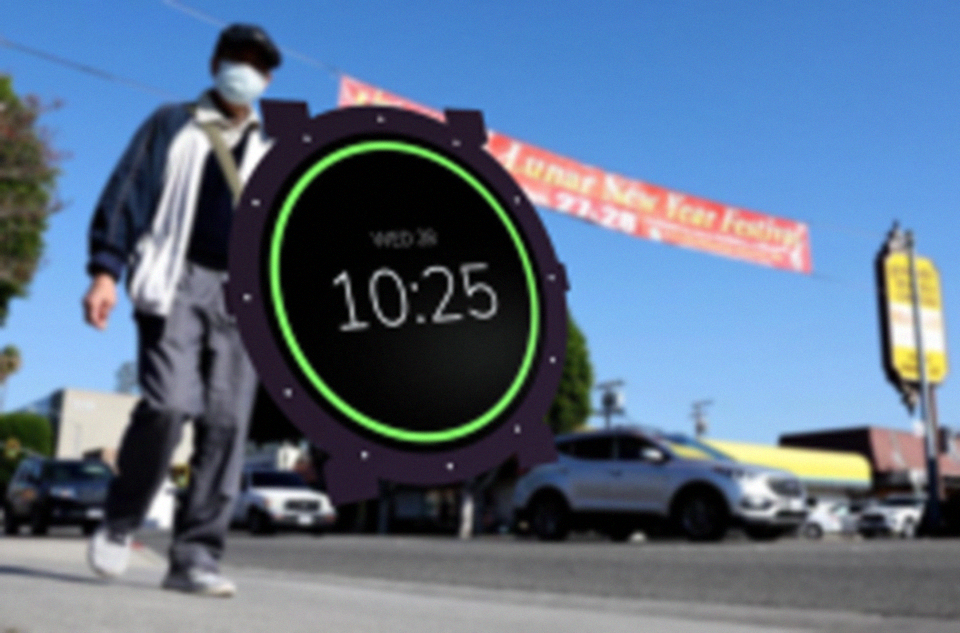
10:25
